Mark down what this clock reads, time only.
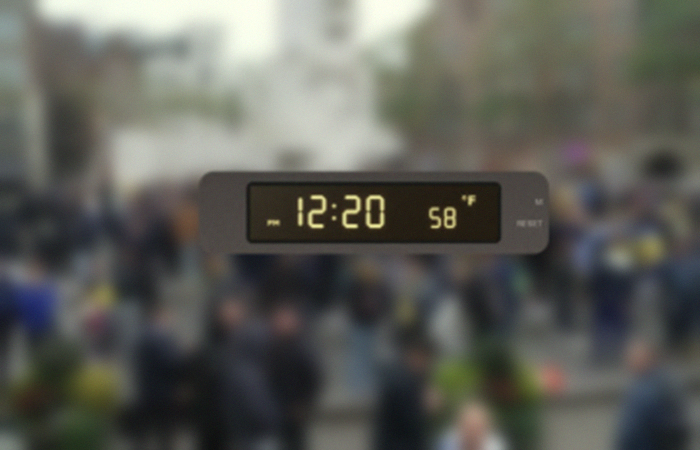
12:20
